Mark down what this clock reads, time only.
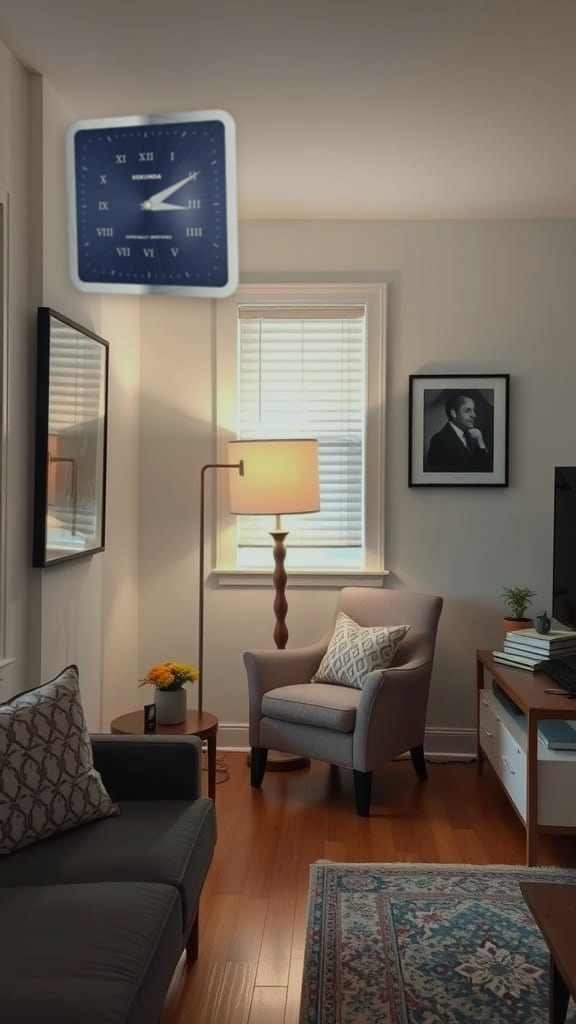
3:10
